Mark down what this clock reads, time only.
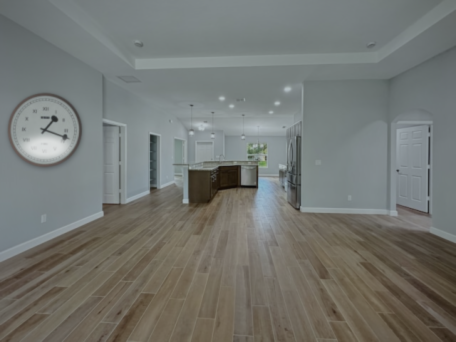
1:18
